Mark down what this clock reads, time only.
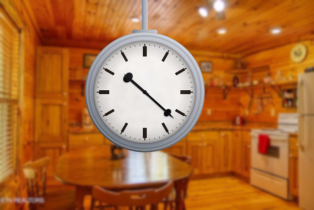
10:22
